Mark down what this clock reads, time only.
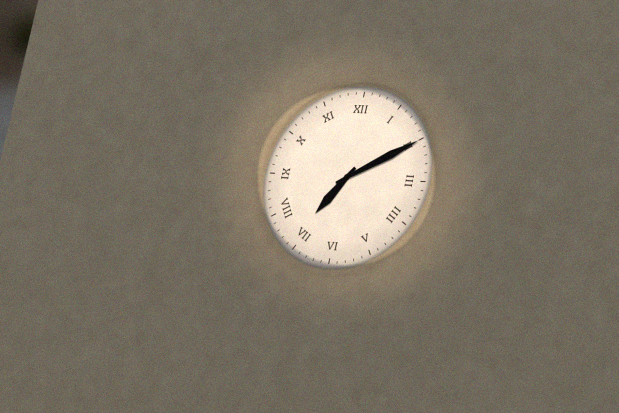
7:10
